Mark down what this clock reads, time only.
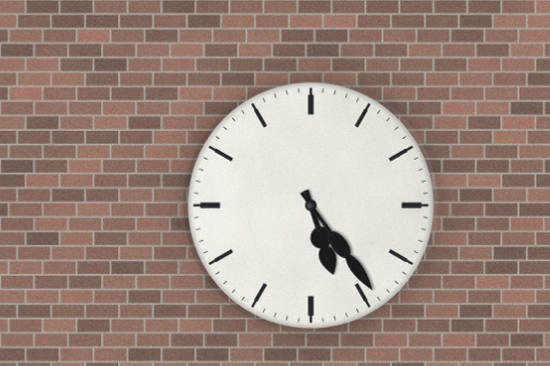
5:24
